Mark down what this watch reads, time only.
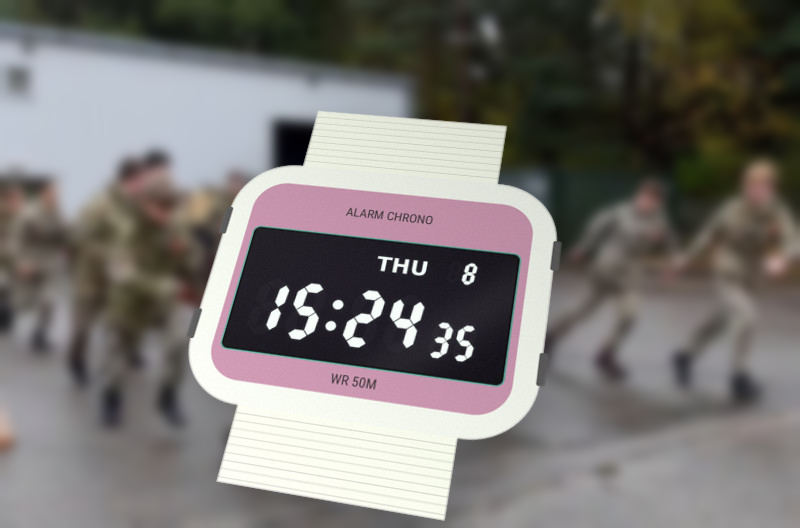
15:24:35
